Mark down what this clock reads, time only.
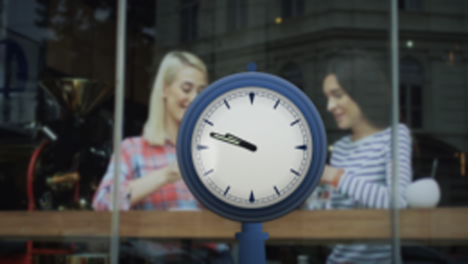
9:48
